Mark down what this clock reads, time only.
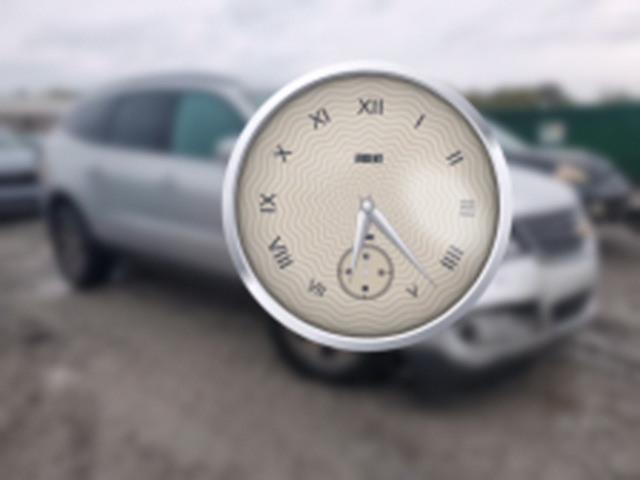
6:23
